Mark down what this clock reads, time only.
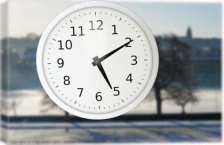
5:10
